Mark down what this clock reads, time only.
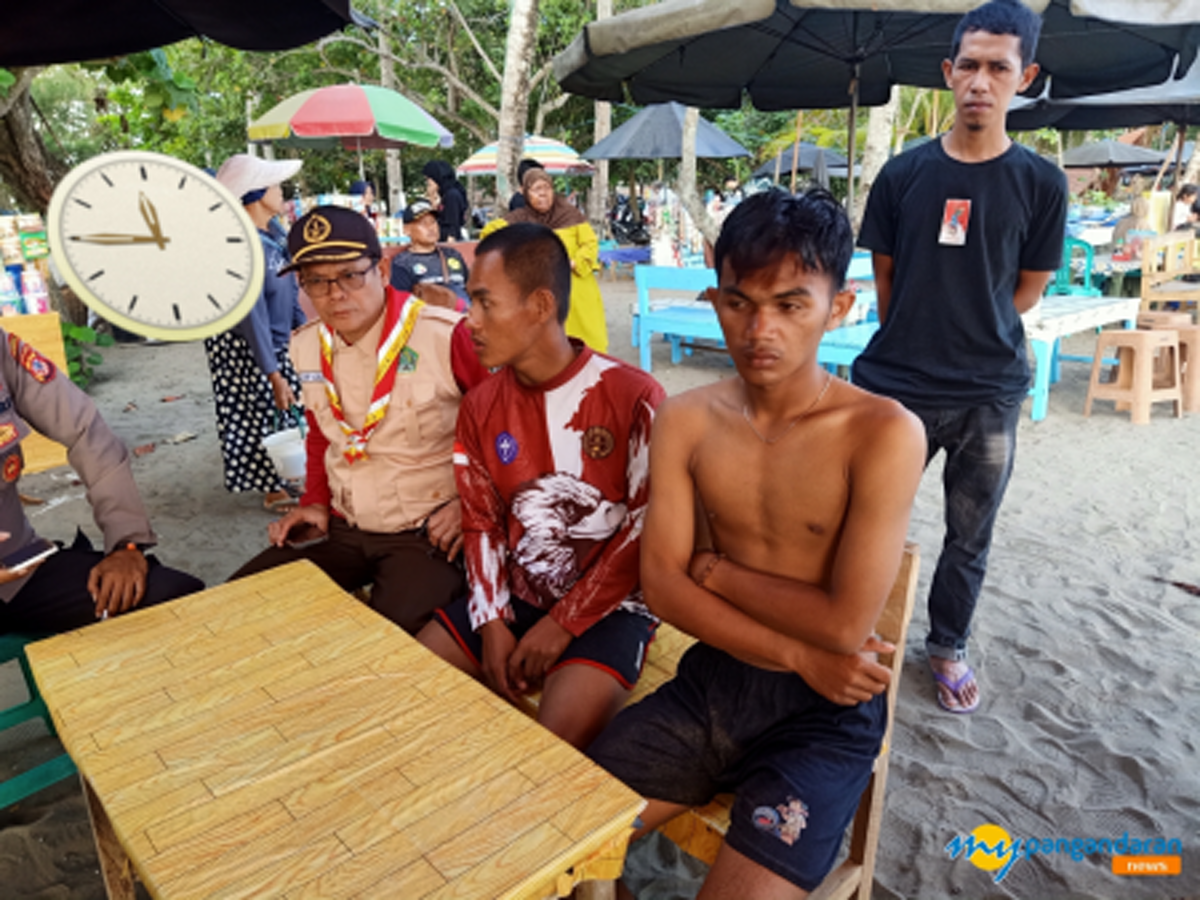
11:45
